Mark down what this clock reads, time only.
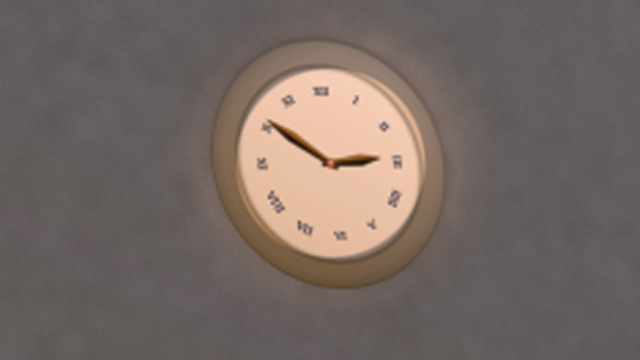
2:51
